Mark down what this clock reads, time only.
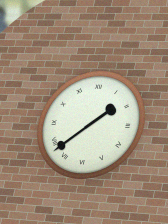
1:38
